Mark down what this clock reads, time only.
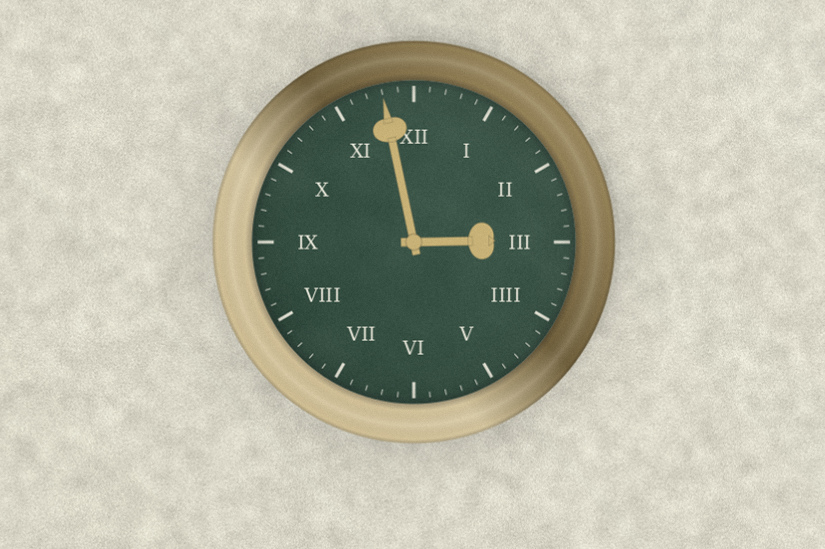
2:58
